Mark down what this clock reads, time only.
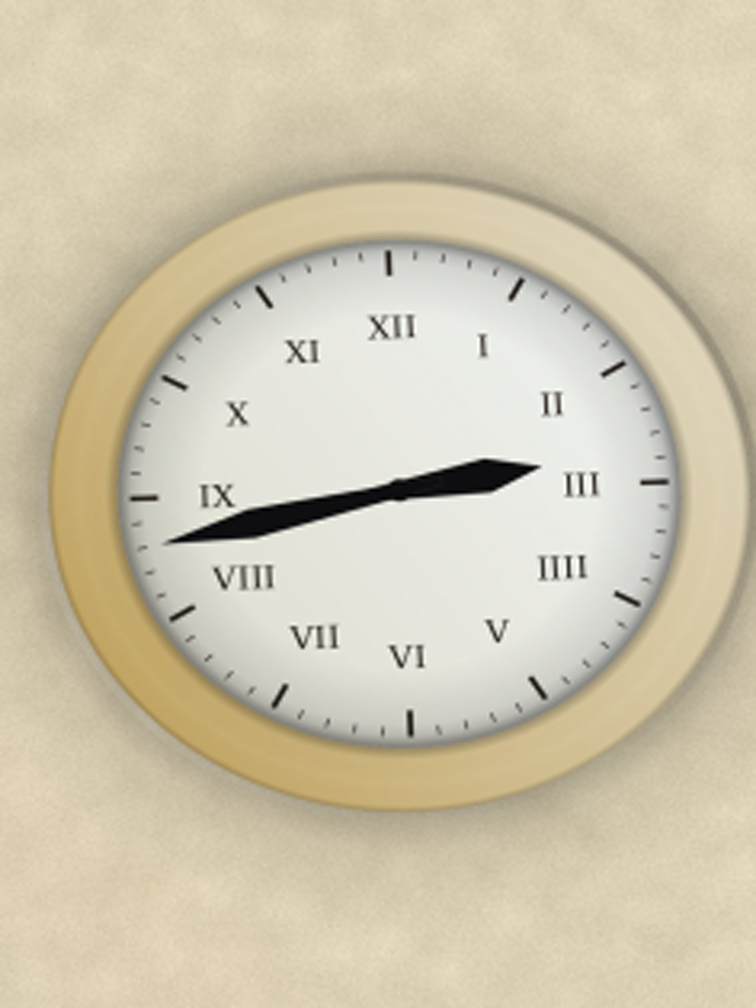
2:43
